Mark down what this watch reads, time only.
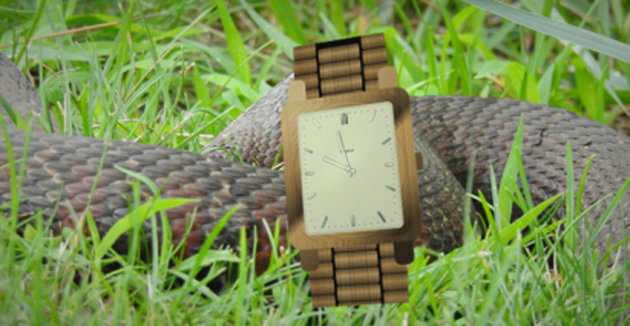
9:58
